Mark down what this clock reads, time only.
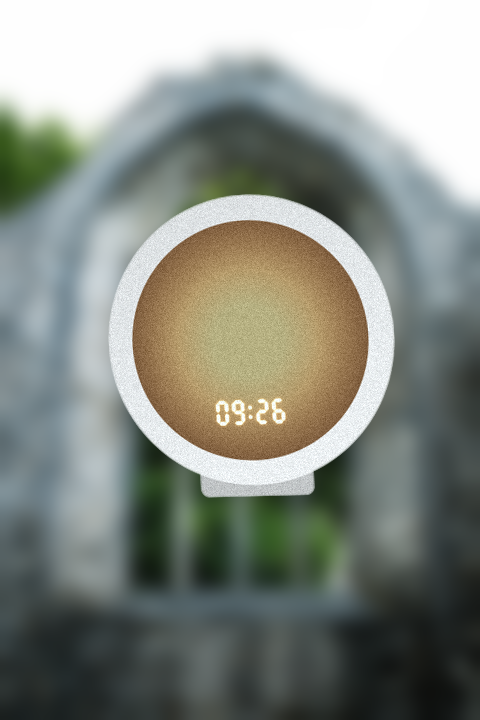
9:26
